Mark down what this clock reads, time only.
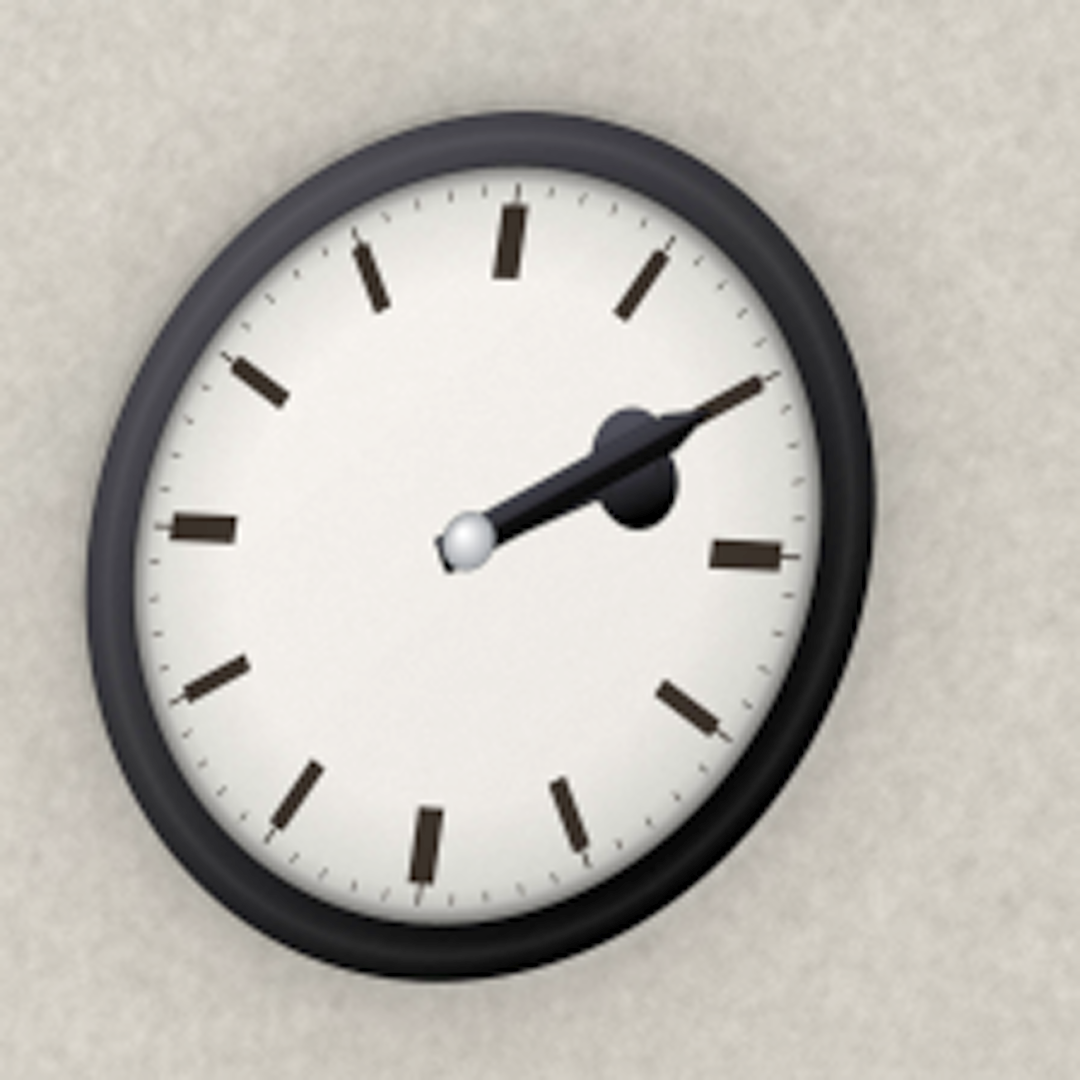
2:10
